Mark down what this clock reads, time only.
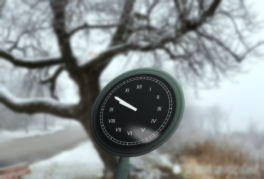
9:50
